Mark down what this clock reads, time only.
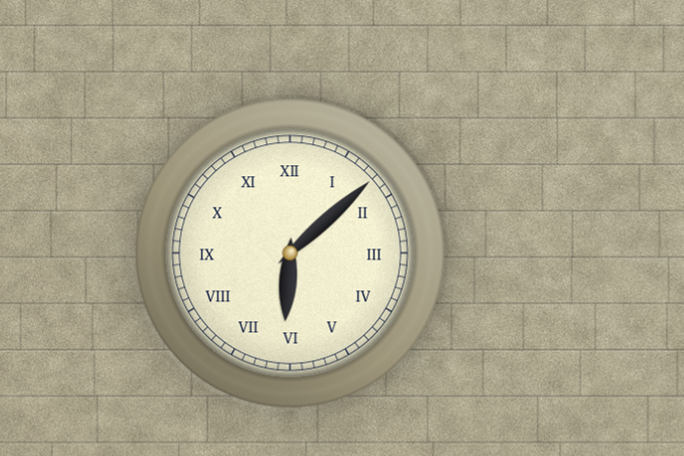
6:08
